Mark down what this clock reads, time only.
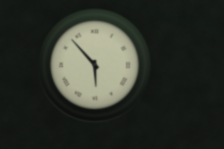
5:53
